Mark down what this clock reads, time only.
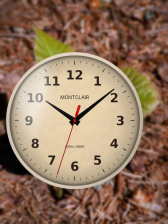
10:08:33
